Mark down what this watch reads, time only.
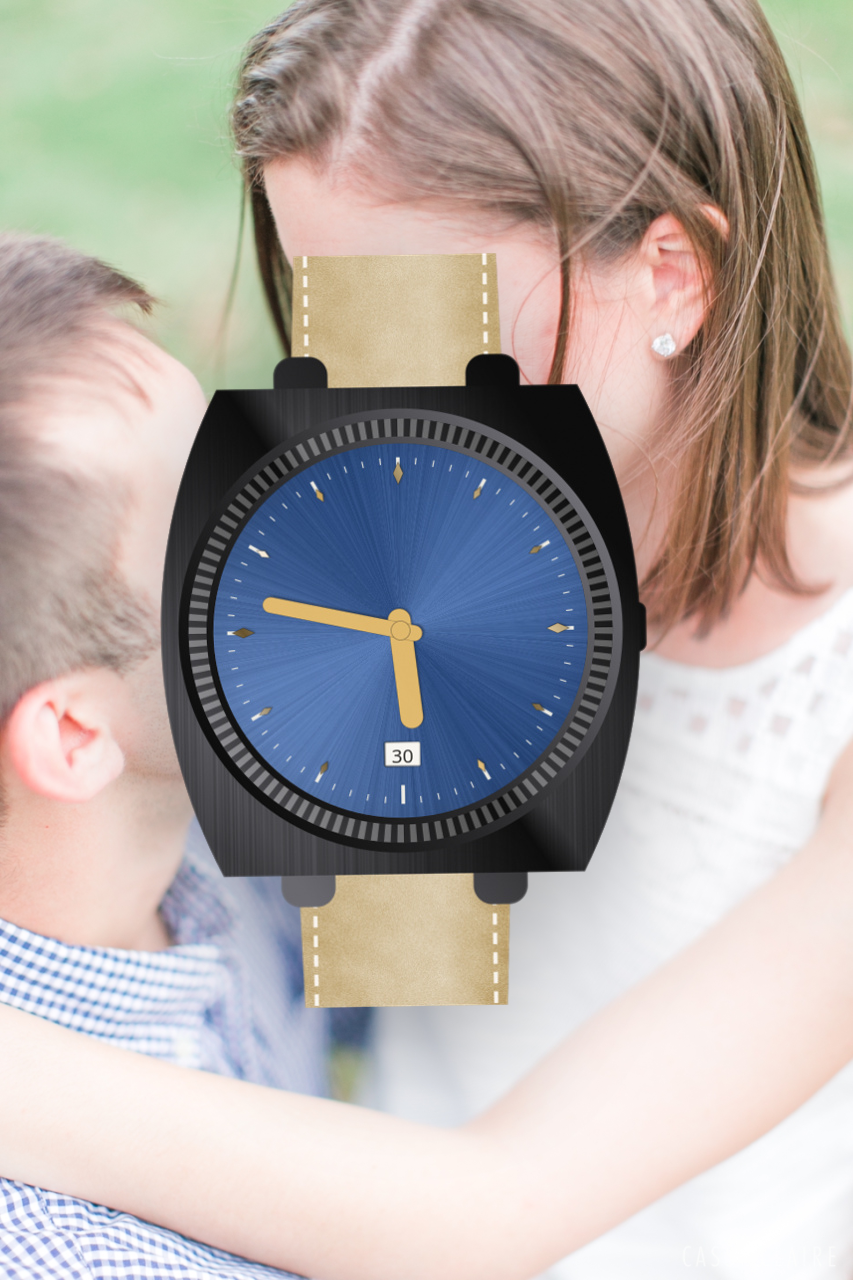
5:47
